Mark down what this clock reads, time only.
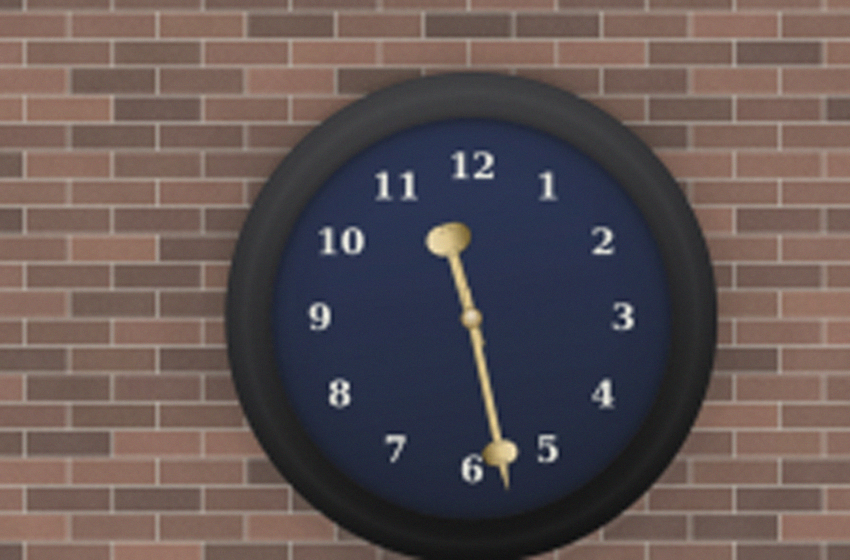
11:28
